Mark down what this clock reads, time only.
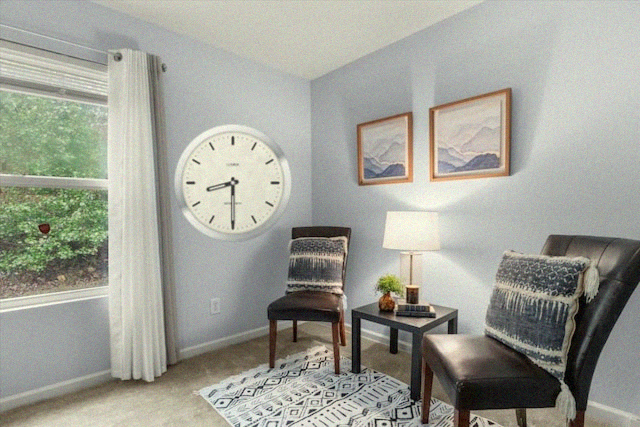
8:30
